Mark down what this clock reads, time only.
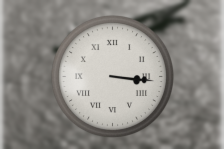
3:16
